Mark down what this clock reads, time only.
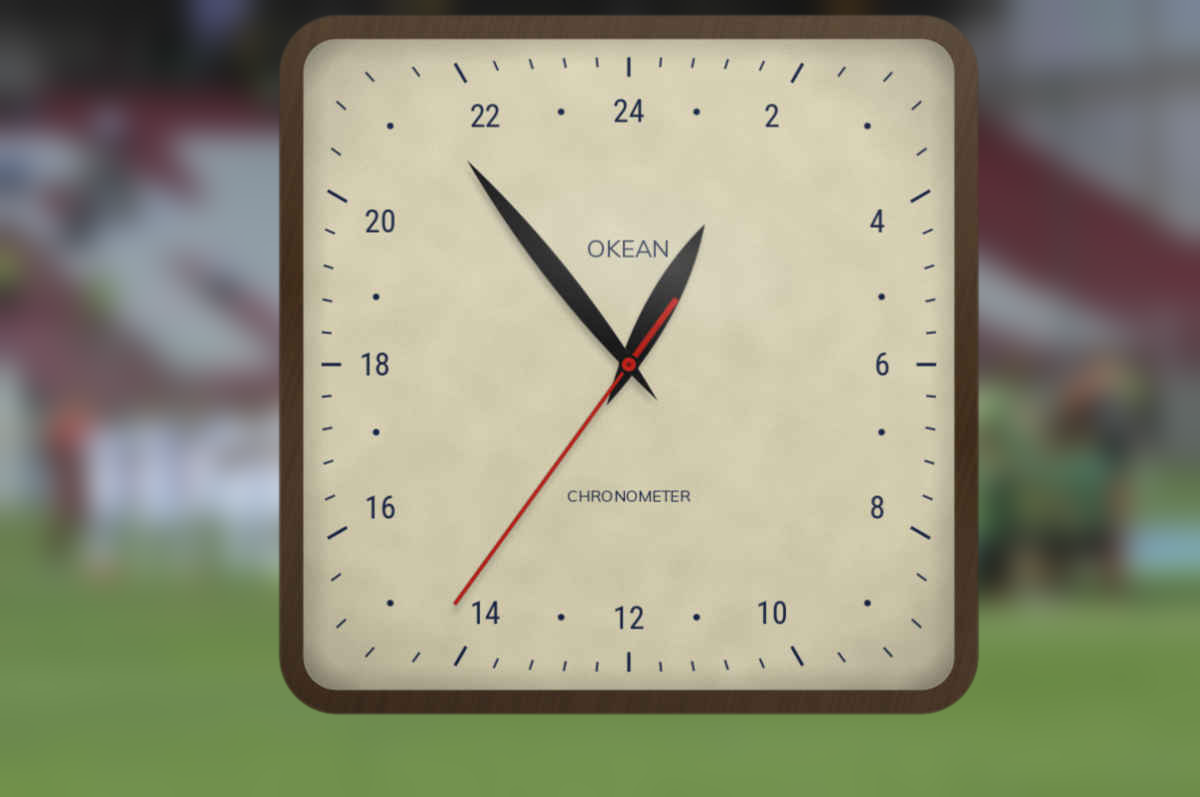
1:53:36
